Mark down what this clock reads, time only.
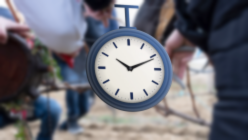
10:11
